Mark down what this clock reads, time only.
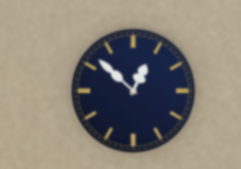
12:52
